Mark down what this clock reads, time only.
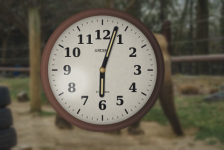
6:03
